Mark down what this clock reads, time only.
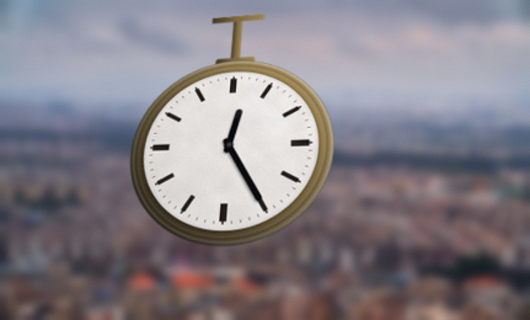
12:25
